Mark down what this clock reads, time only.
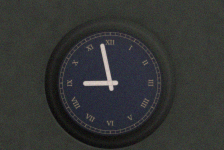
8:58
